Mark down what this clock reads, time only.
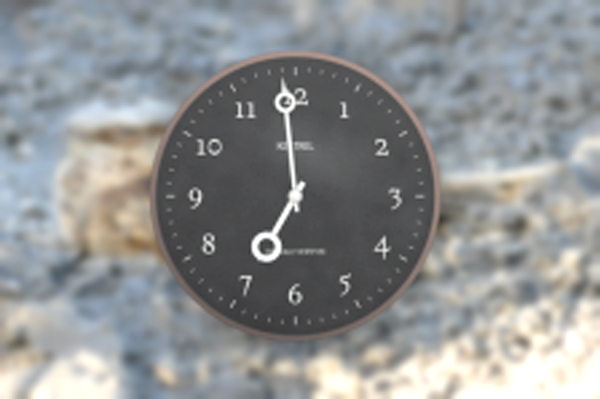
6:59
